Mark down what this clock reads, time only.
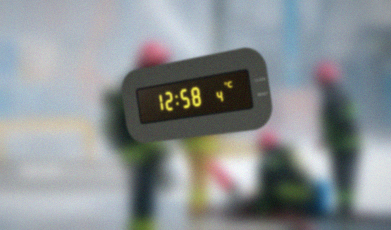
12:58
